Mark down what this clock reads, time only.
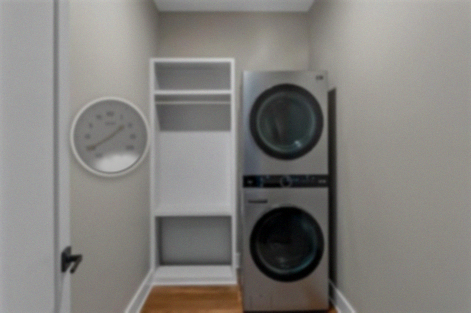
1:40
